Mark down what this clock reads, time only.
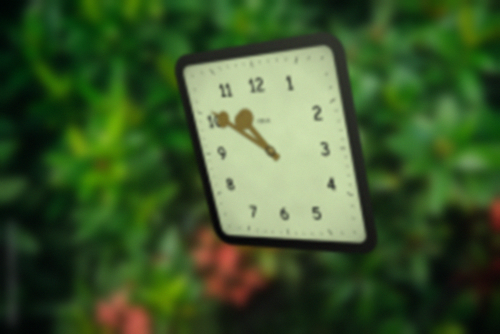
10:51
